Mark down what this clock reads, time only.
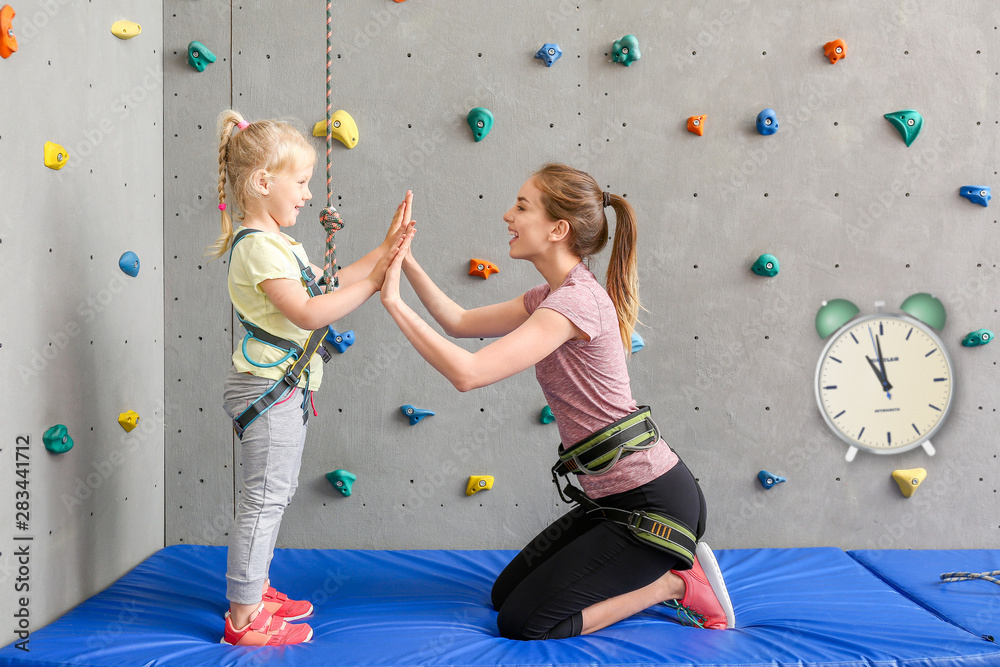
10:58:58
